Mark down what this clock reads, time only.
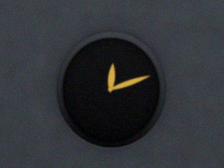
12:12
